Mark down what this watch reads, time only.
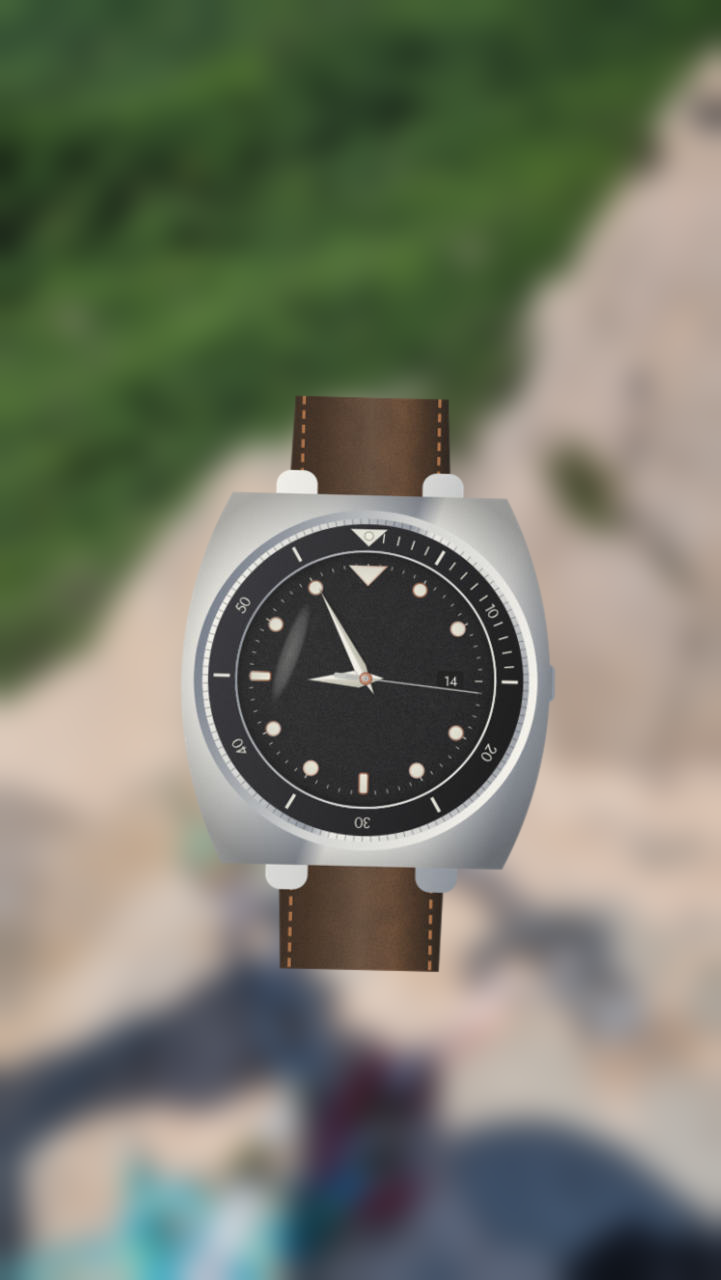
8:55:16
